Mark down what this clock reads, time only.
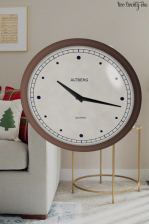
10:17
